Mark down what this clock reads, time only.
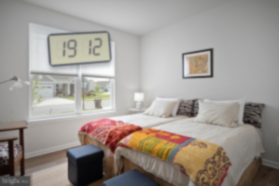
19:12
